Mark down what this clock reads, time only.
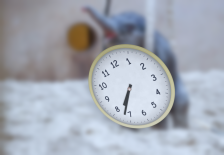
7:37
